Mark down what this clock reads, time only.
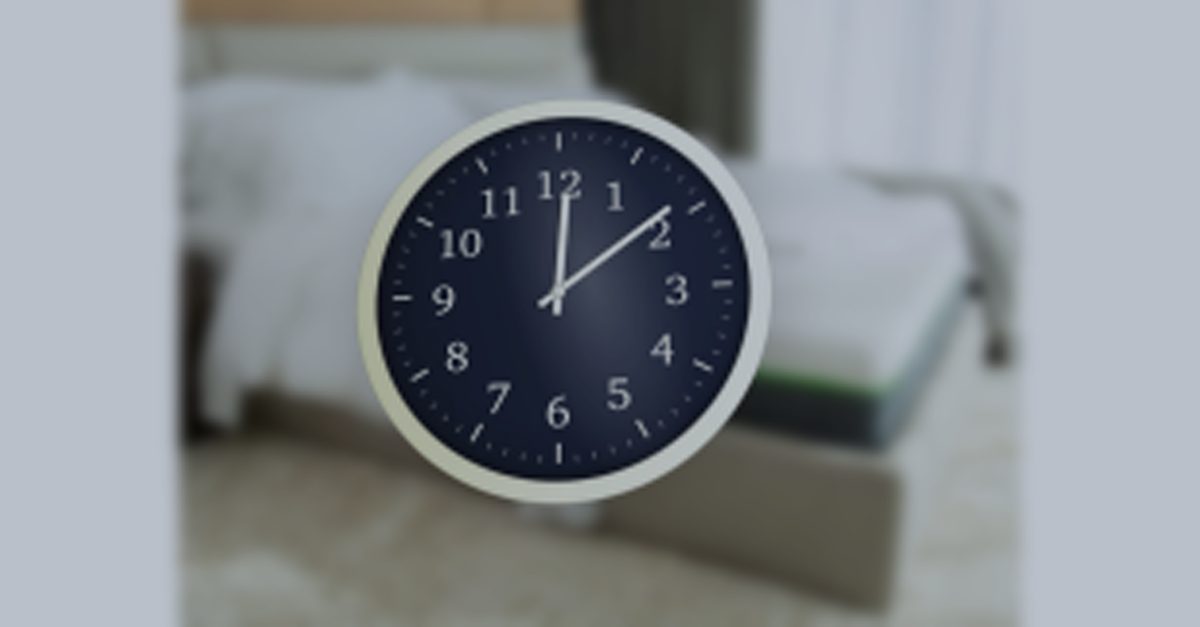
12:09
